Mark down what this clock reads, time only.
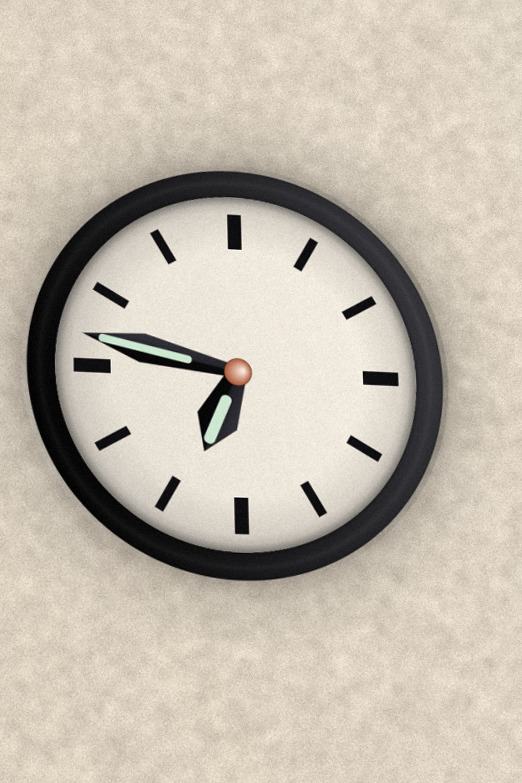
6:47
